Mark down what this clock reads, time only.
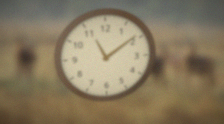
11:09
